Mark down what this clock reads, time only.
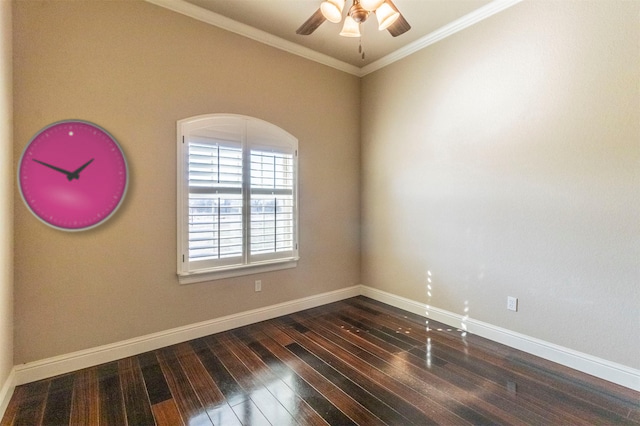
1:49
